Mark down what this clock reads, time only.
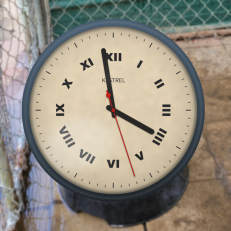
3:58:27
